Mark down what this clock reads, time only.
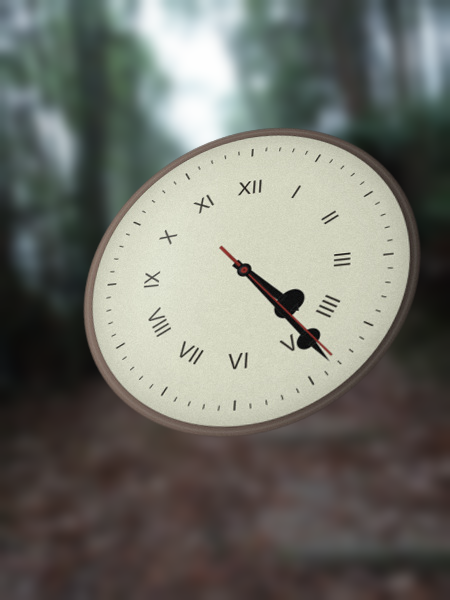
4:23:23
